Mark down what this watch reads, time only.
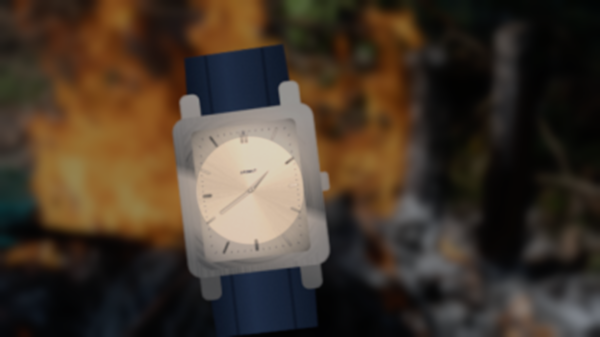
1:40
